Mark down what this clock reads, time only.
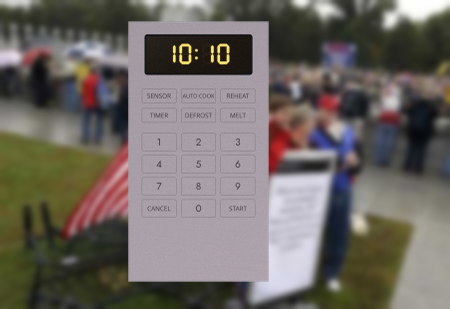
10:10
